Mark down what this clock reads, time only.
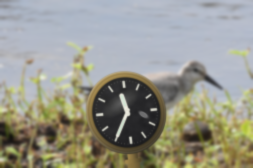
11:35
